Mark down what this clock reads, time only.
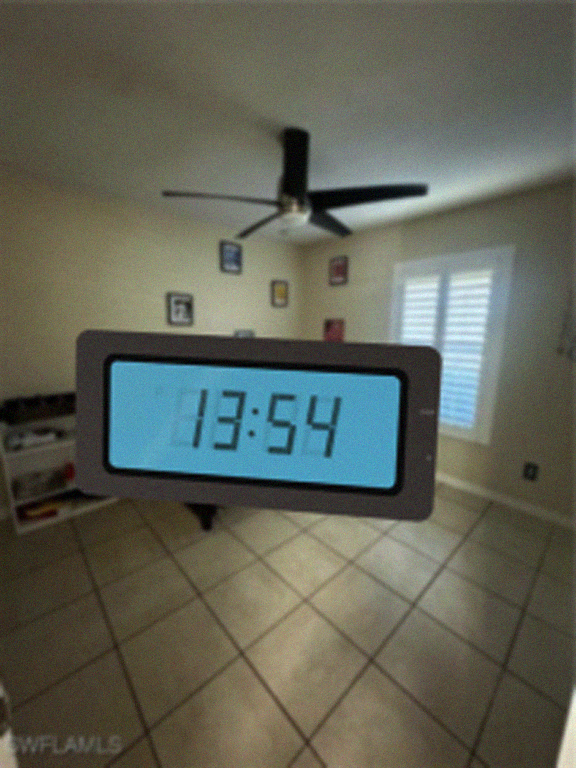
13:54
